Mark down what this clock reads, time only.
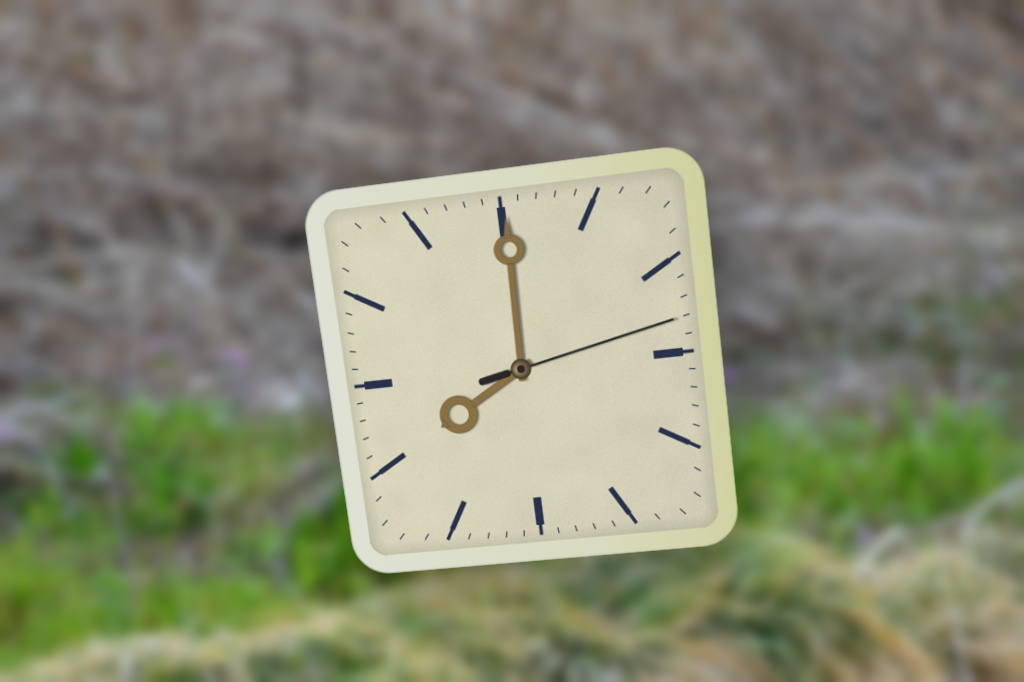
8:00:13
